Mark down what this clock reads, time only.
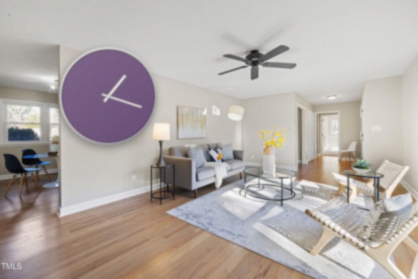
1:18
